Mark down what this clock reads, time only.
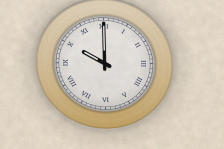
10:00
